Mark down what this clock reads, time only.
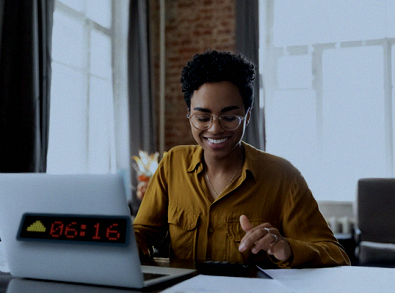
6:16
